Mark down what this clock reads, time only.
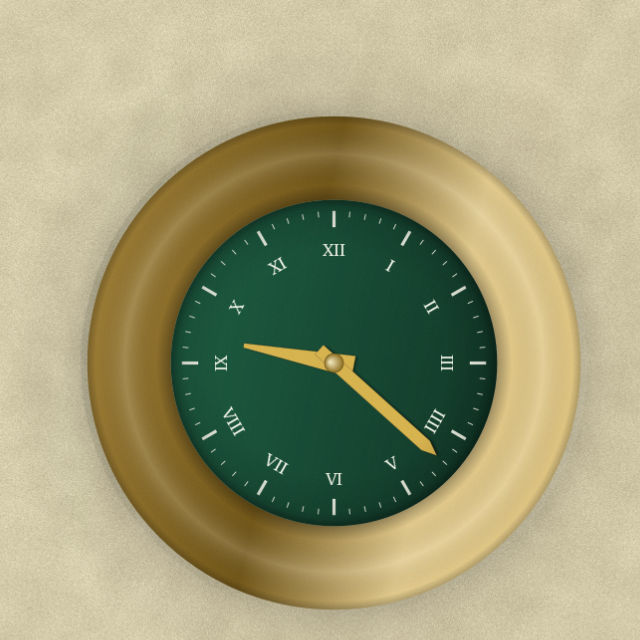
9:22
